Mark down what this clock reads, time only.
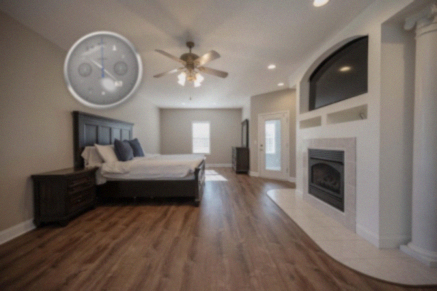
10:22
